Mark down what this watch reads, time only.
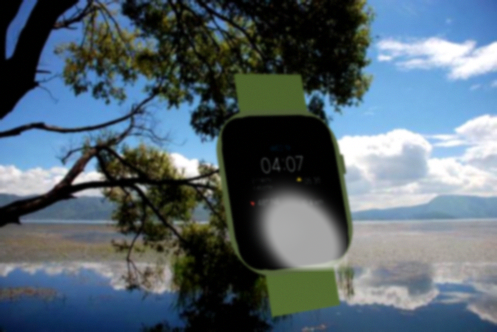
4:07
